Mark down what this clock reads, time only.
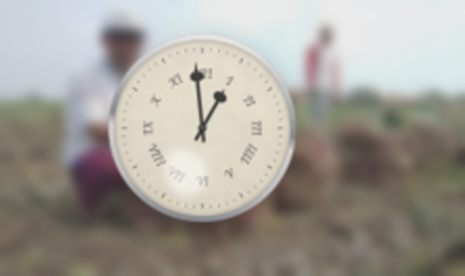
12:59
